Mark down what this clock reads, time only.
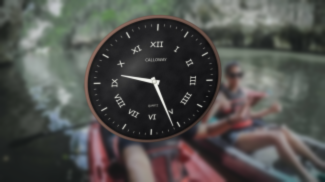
9:26
